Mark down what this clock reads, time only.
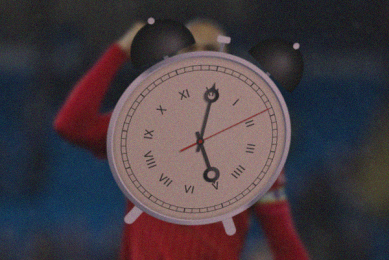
5:00:09
